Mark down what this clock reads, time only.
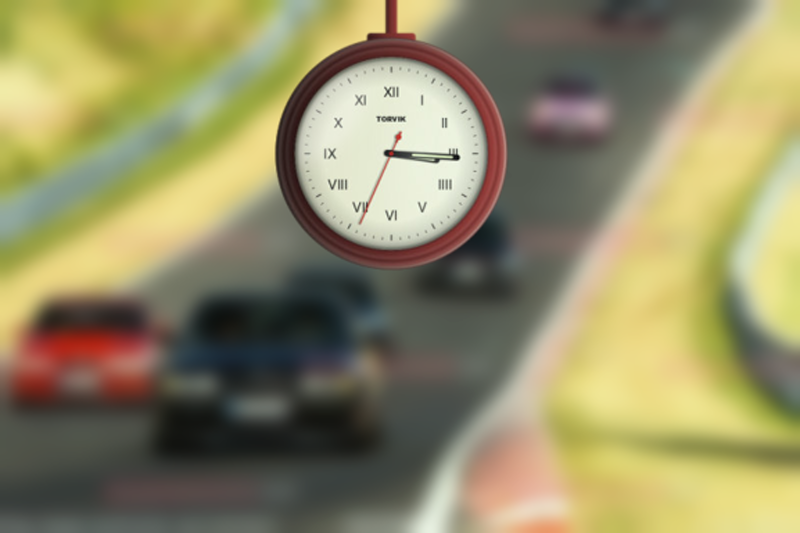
3:15:34
